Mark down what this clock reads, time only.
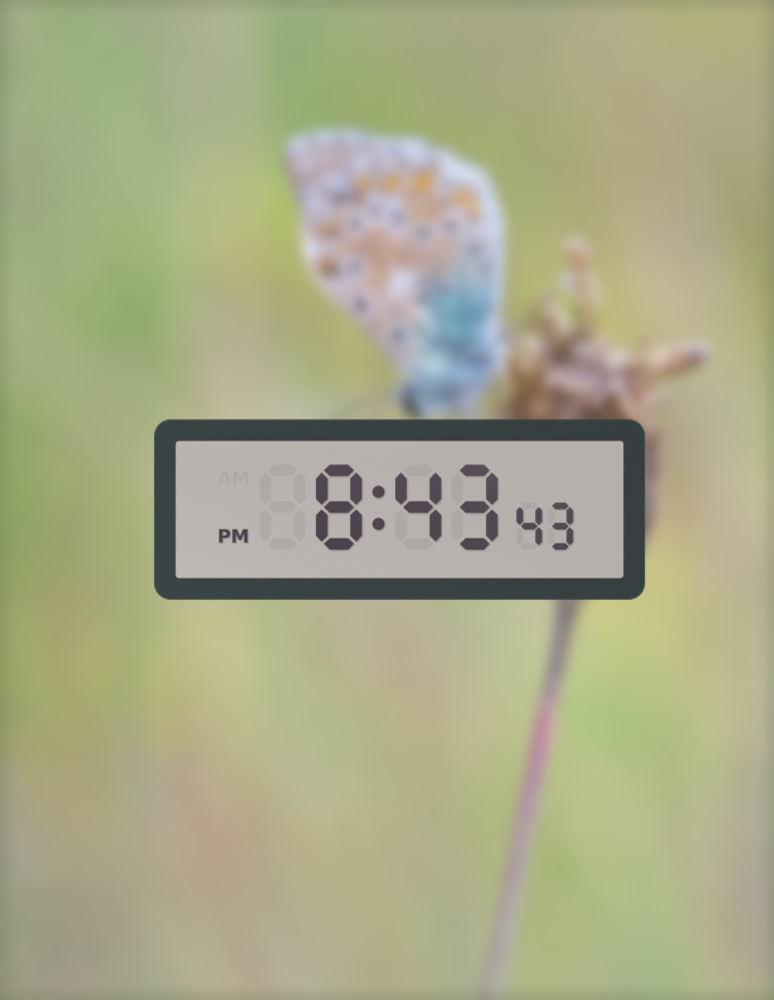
8:43:43
